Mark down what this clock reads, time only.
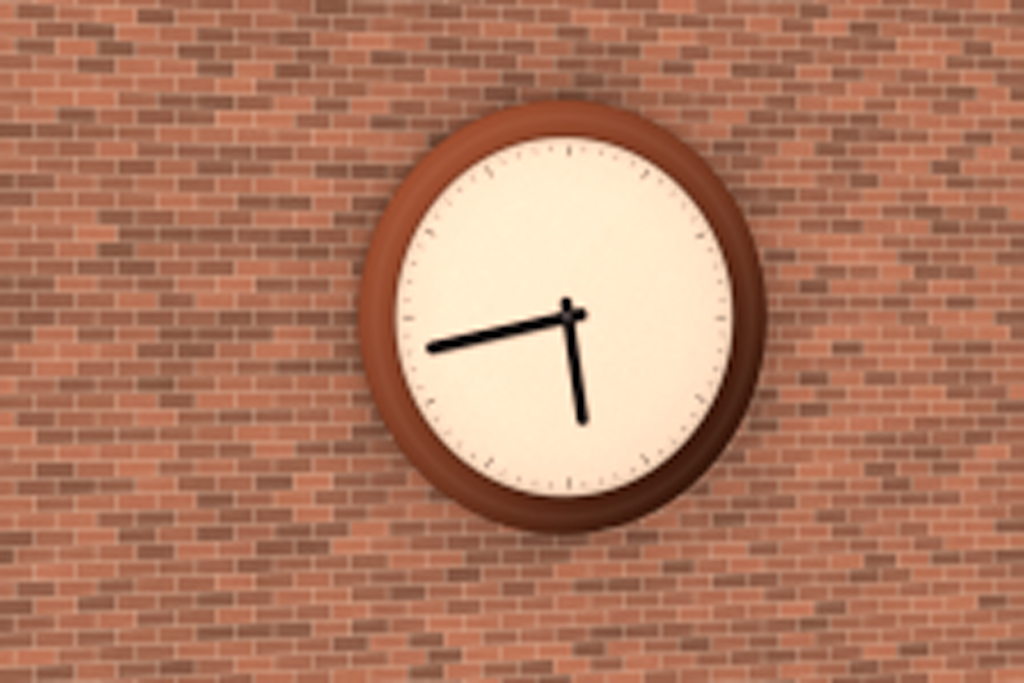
5:43
